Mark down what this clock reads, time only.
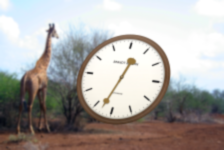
12:33
